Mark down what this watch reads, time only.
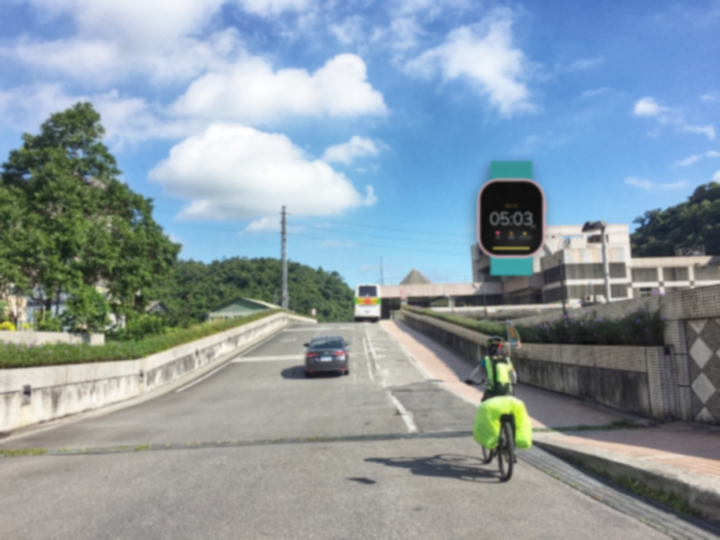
5:03
